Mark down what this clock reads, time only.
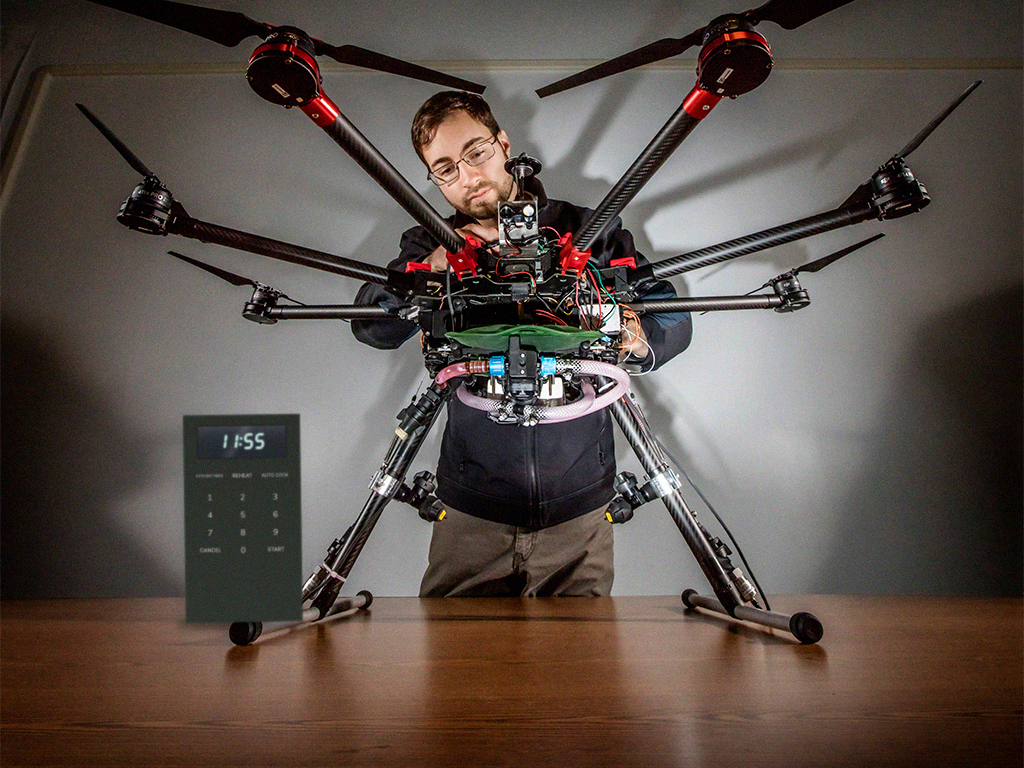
11:55
